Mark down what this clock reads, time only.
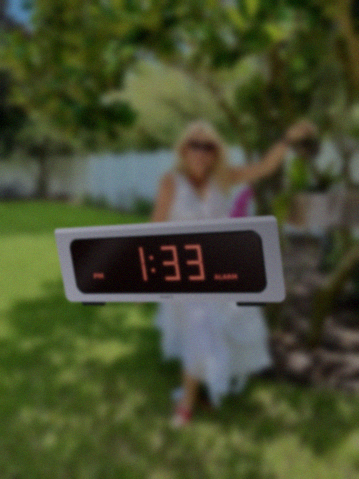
1:33
